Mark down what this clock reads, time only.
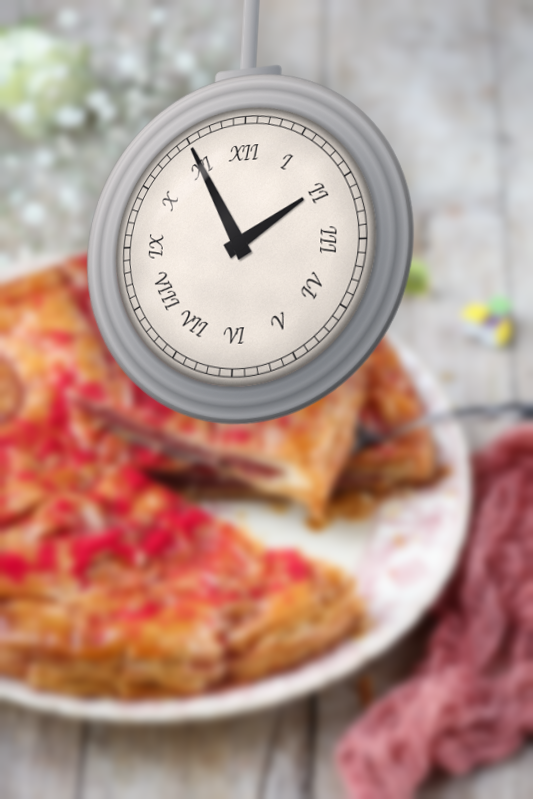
1:55
